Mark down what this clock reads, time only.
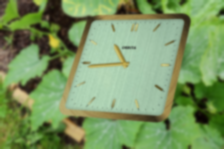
10:44
